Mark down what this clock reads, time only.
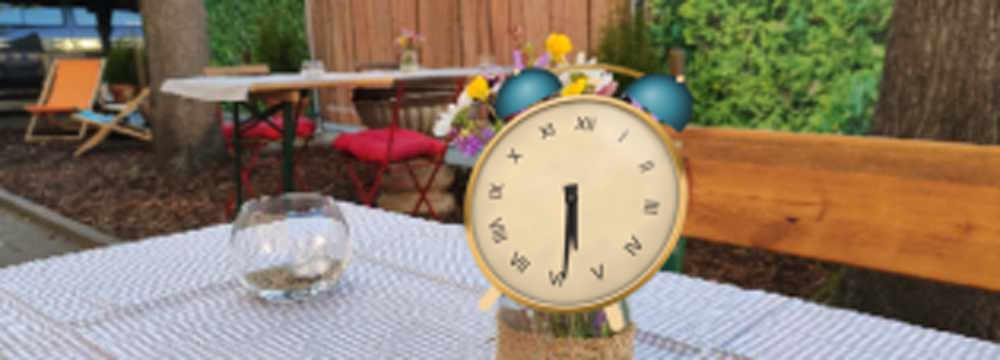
5:29
